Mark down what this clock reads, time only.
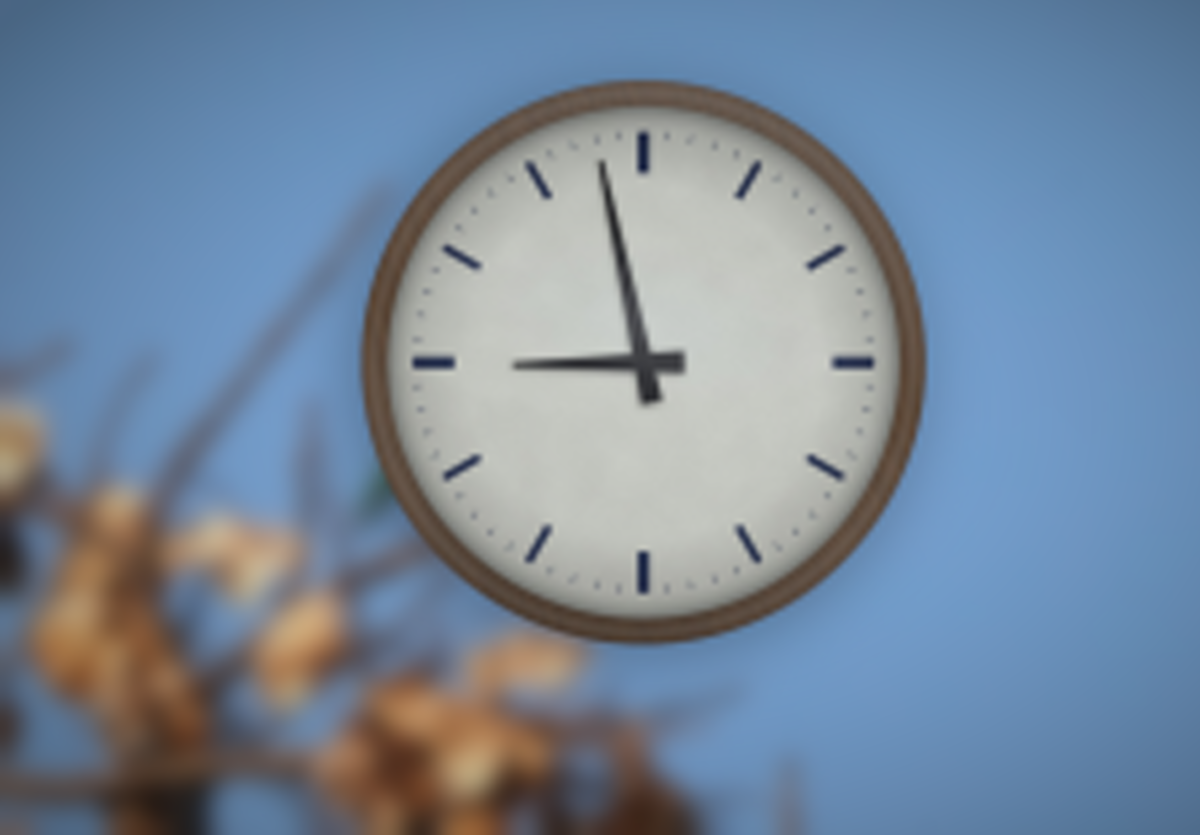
8:58
